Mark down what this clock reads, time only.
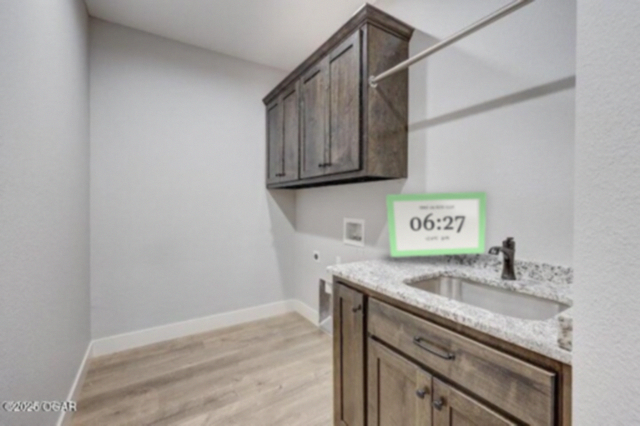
6:27
